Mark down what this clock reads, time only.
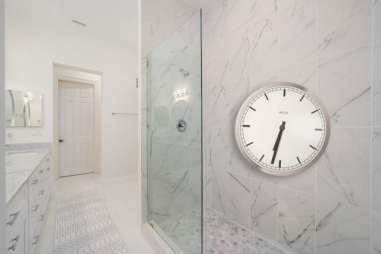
6:32
